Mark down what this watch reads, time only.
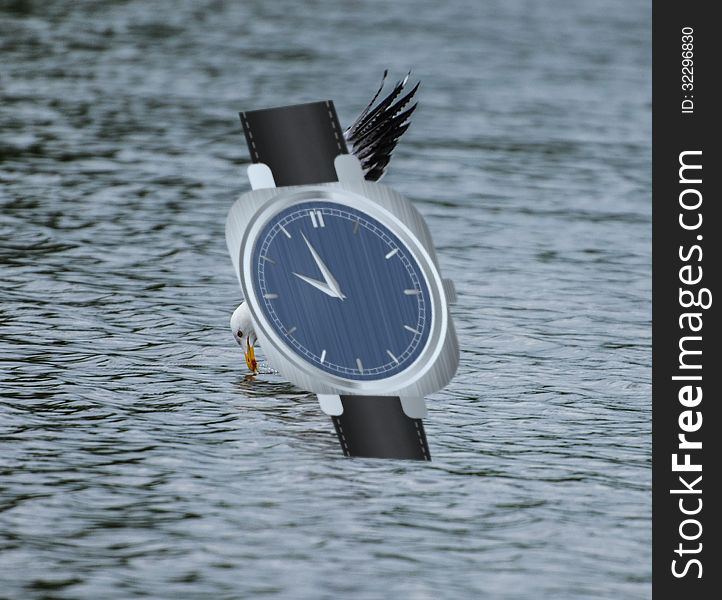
9:57
